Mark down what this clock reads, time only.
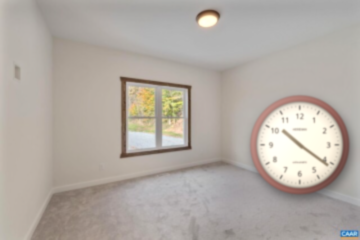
10:21
